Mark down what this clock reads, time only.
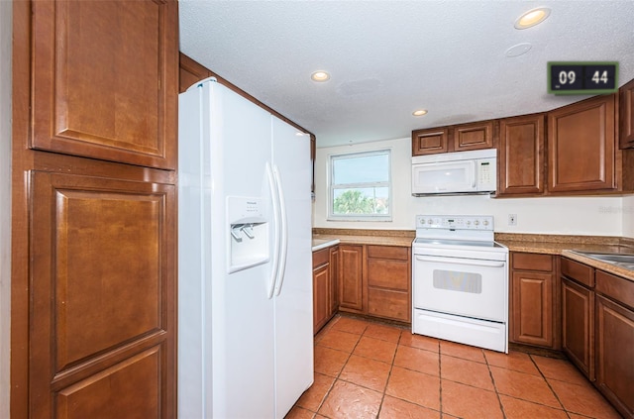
9:44
